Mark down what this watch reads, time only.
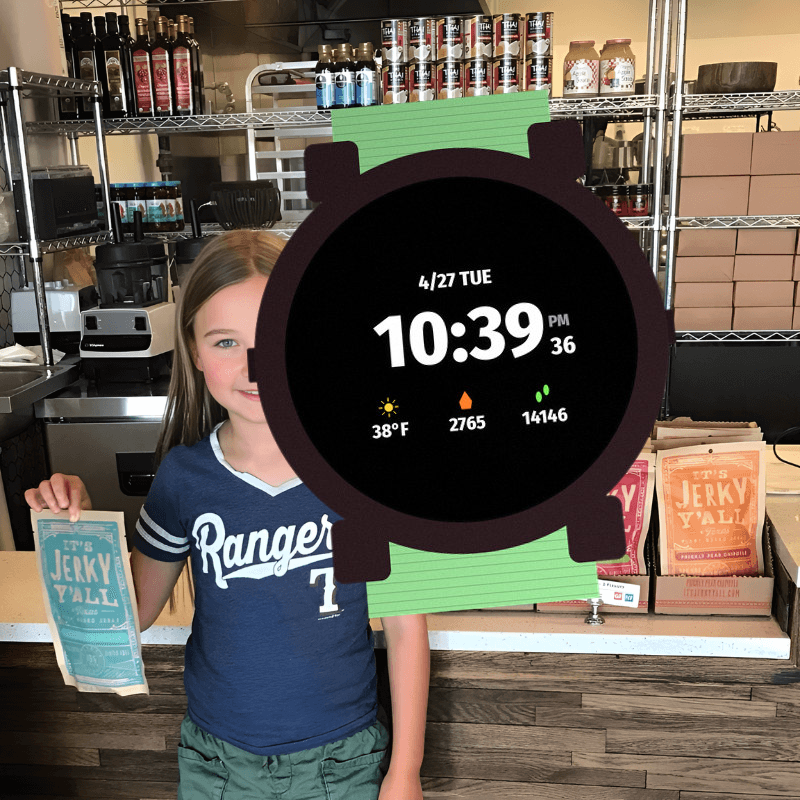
10:39:36
